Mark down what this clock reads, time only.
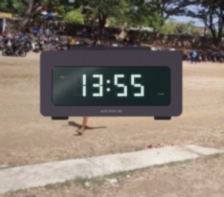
13:55
